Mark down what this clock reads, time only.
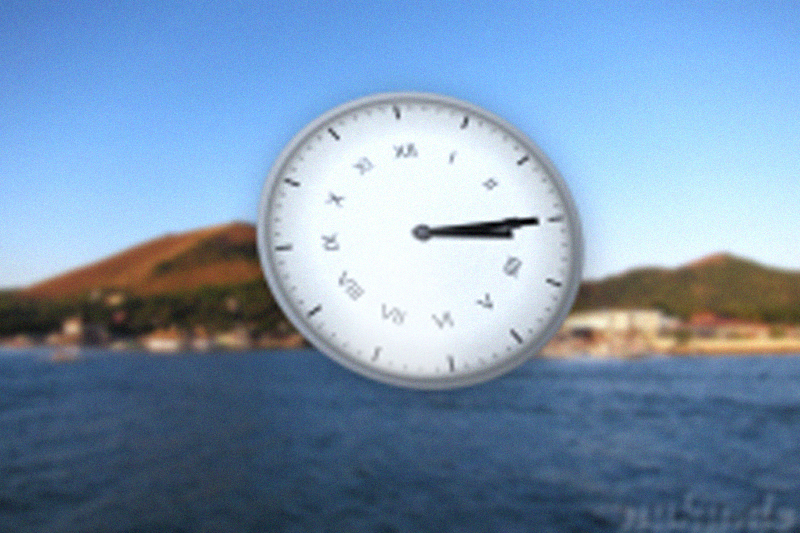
3:15
